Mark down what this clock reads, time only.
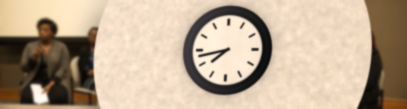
7:43
